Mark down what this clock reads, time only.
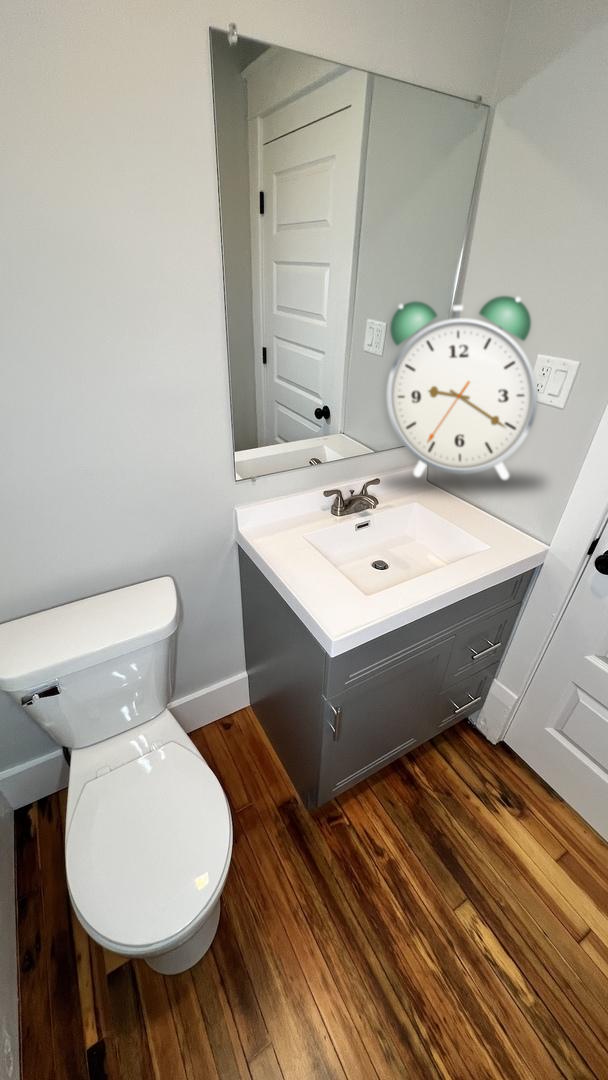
9:20:36
